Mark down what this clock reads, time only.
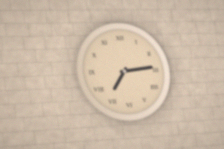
7:14
